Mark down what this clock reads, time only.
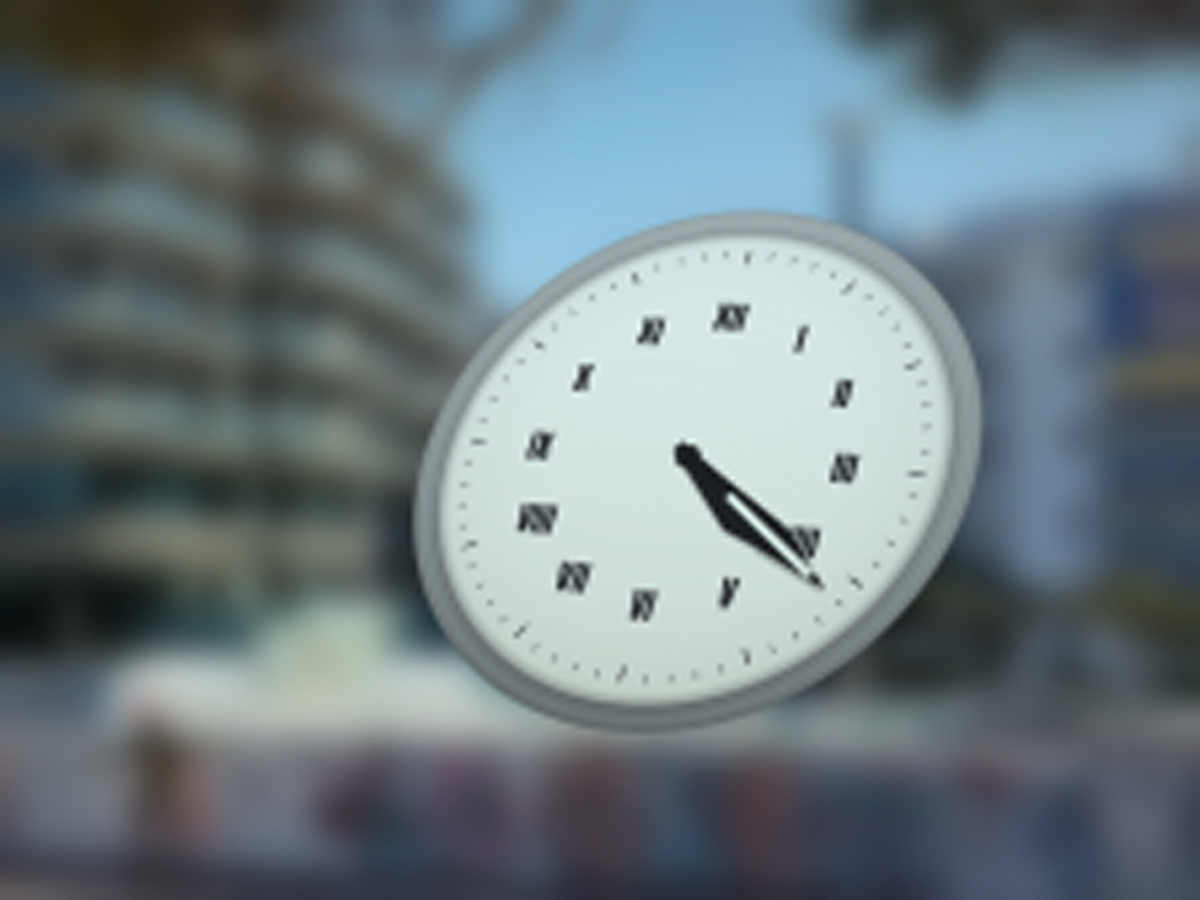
4:21
